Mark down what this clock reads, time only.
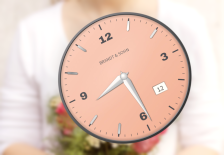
8:29
